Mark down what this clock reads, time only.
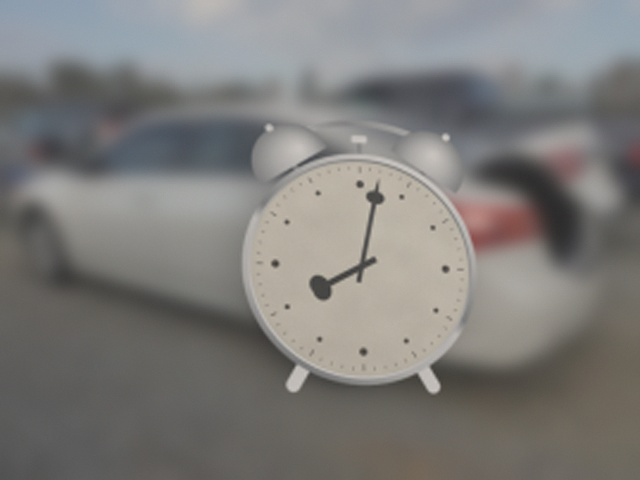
8:02
